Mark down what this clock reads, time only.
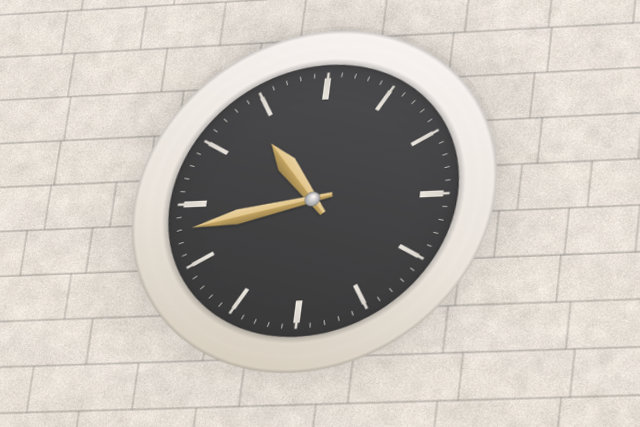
10:43
